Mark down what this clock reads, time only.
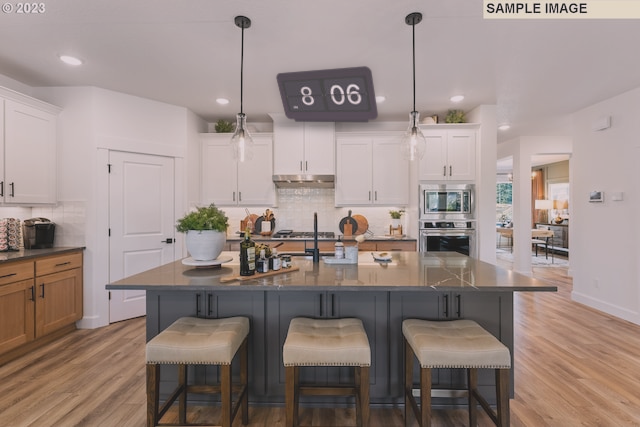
8:06
